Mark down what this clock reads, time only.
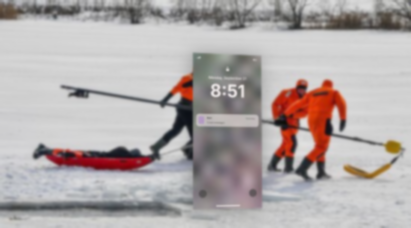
8:51
